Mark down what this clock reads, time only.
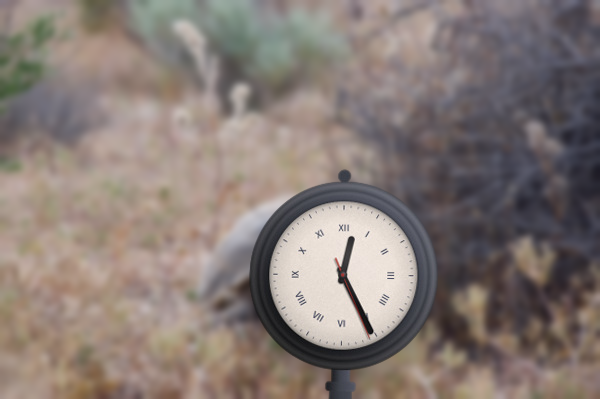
12:25:26
